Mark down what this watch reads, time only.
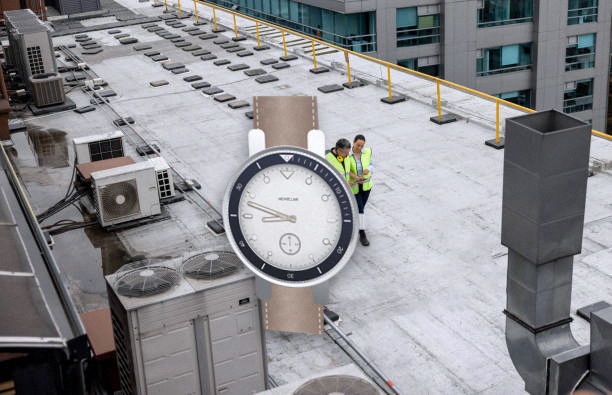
8:48
